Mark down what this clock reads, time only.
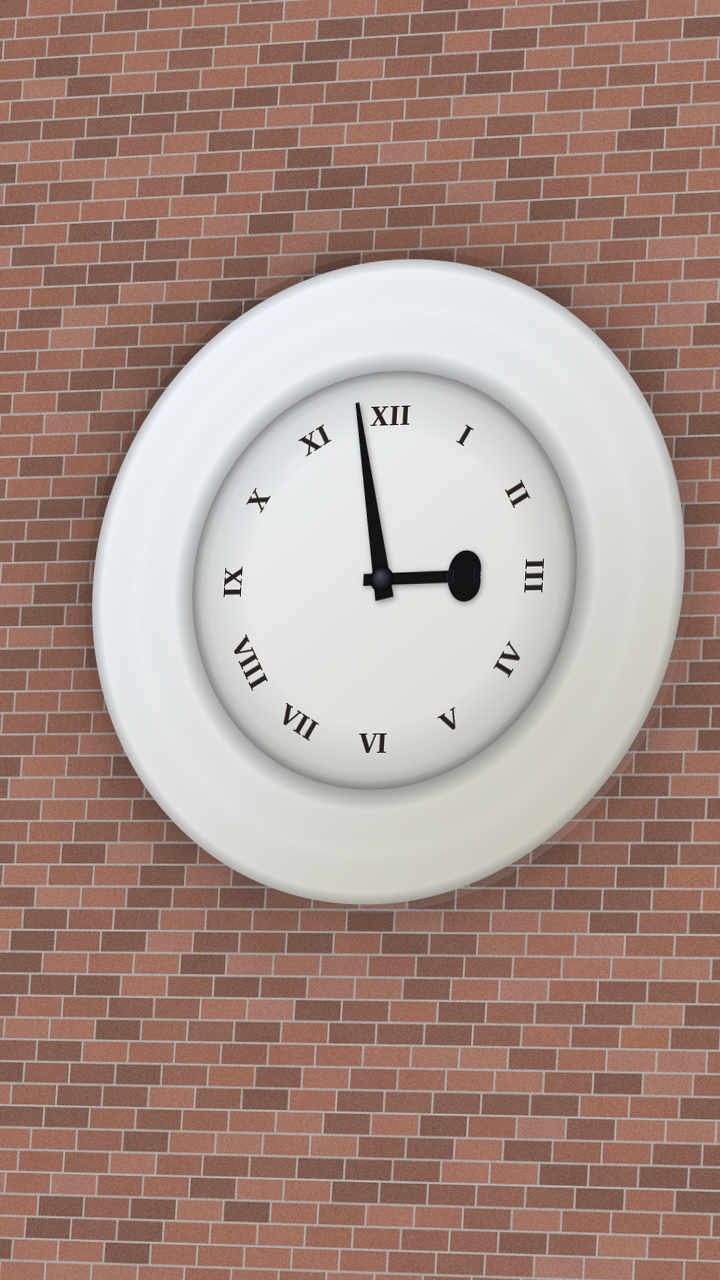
2:58
